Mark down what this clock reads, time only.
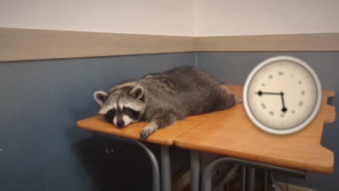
5:46
